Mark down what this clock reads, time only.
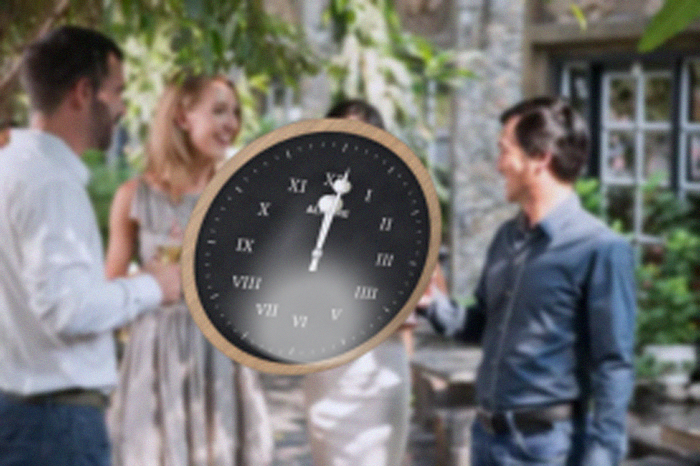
12:01
